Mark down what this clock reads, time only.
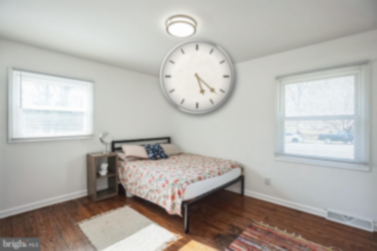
5:22
